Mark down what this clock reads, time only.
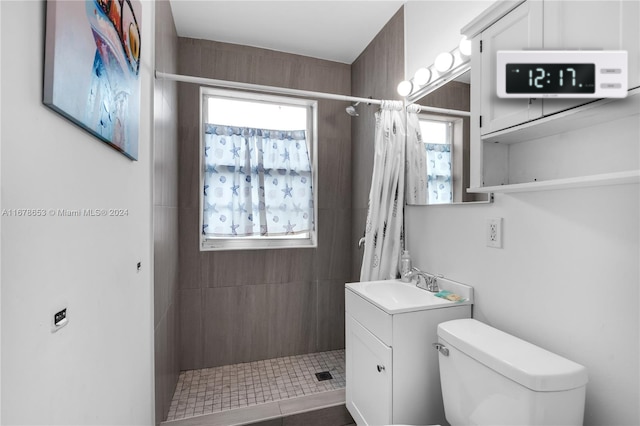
12:17
